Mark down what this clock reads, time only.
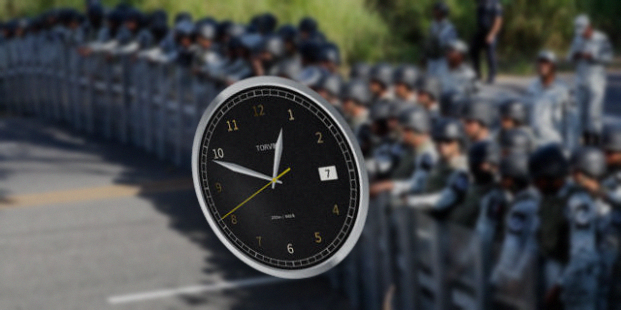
12:48:41
